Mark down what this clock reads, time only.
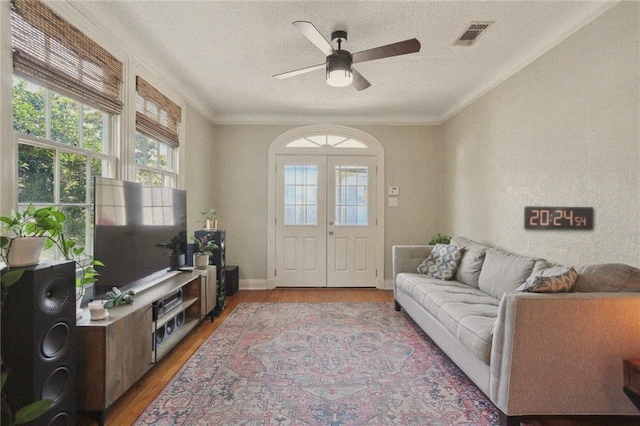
20:24
